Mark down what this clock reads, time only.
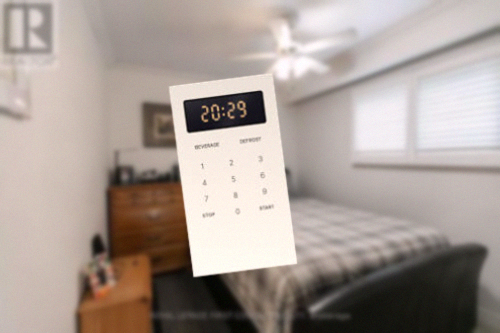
20:29
